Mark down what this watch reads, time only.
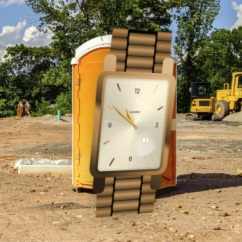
10:51
